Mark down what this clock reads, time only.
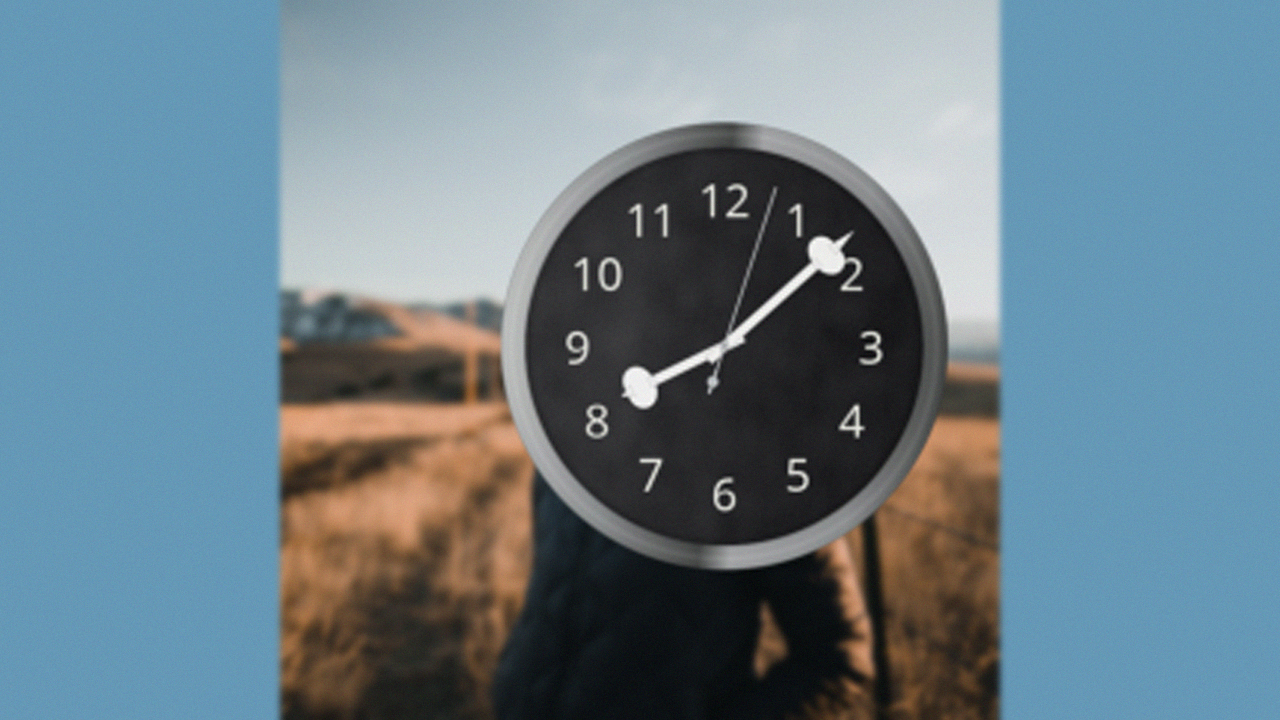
8:08:03
